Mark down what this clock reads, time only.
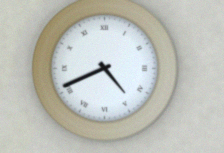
4:41
